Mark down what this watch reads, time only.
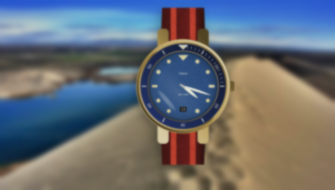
4:18
